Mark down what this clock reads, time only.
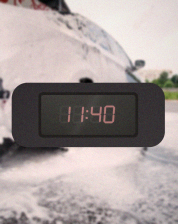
11:40
